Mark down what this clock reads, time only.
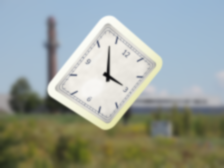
2:53
